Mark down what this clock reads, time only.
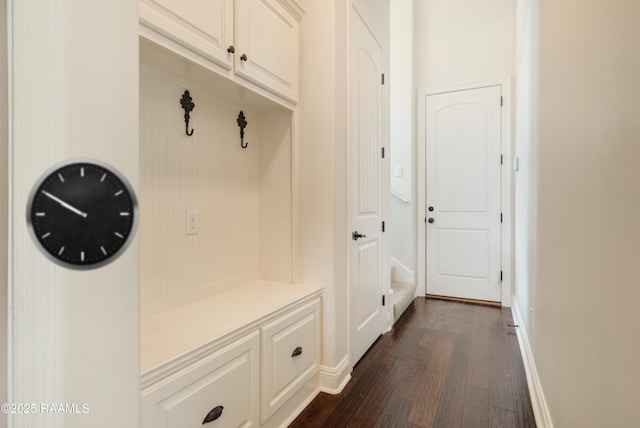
9:50
